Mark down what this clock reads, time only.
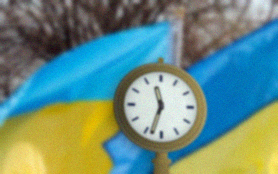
11:33
